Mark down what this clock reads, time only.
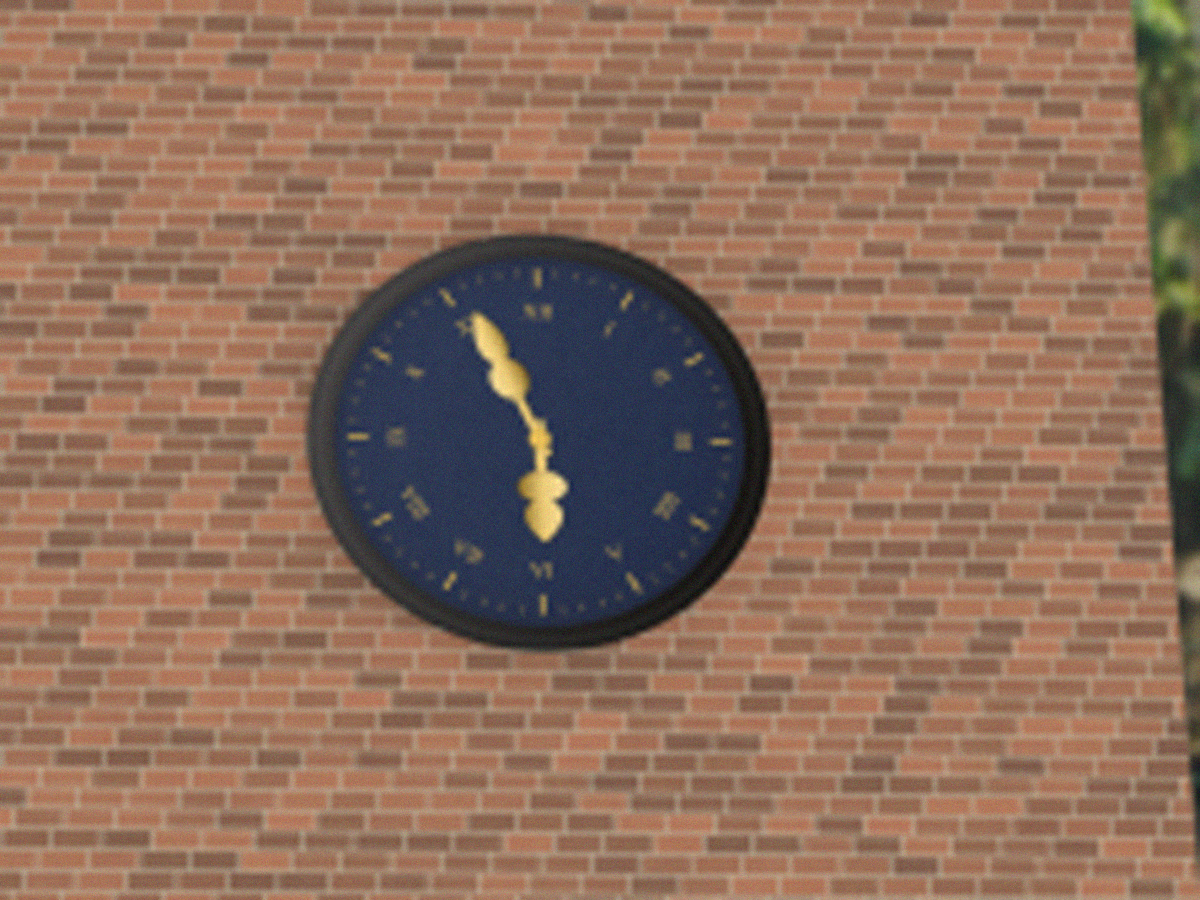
5:56
